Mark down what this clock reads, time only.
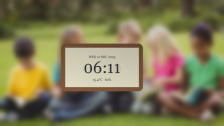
6:11
